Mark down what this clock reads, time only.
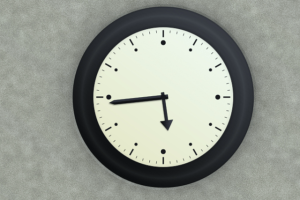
5:44
